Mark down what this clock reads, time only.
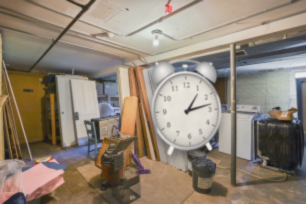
1:13
